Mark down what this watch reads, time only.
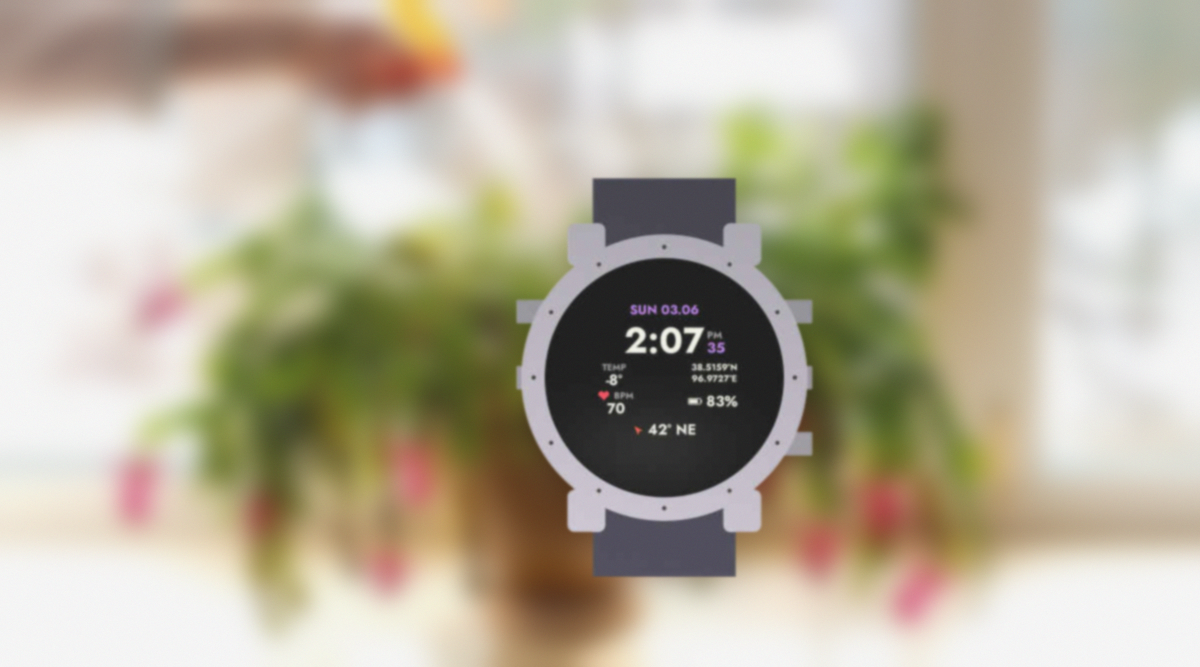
2:07:35
